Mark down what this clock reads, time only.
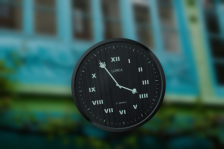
3:55
